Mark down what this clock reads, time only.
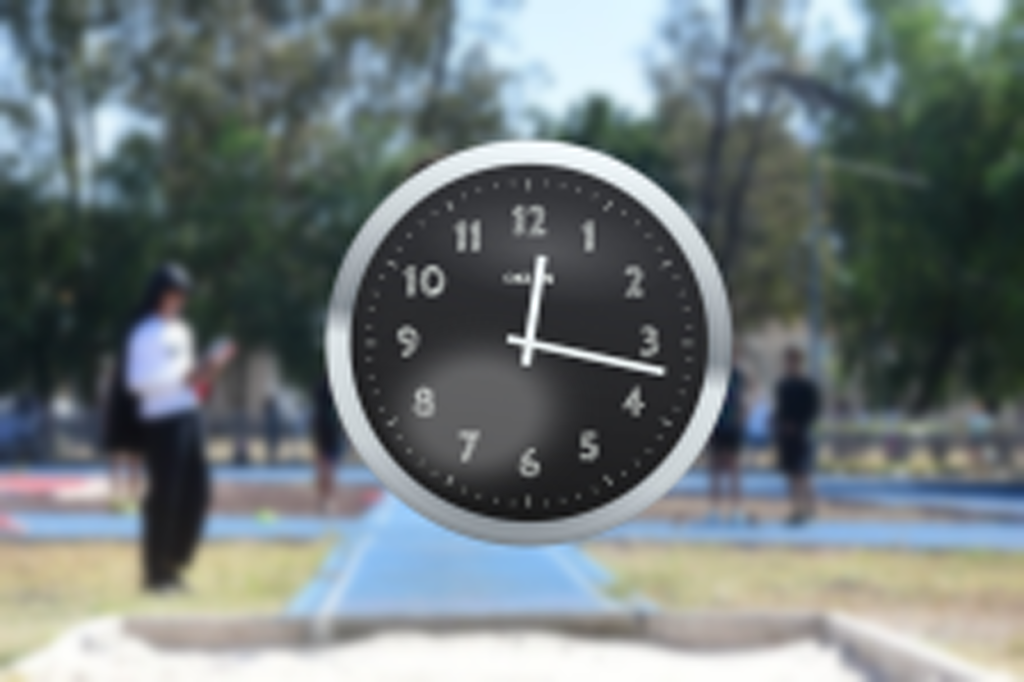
12:17
